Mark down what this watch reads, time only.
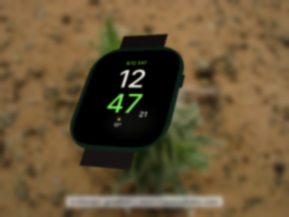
12:47
